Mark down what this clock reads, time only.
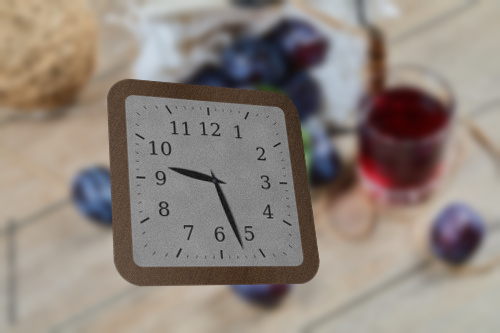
9:27
